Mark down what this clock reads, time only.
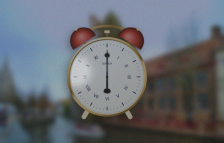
6:00
